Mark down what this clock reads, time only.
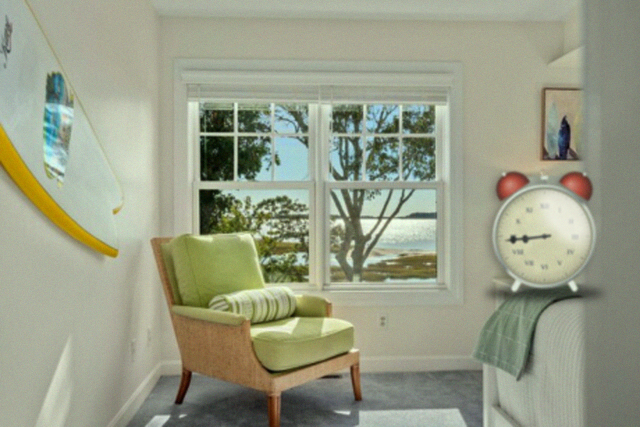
8:44
